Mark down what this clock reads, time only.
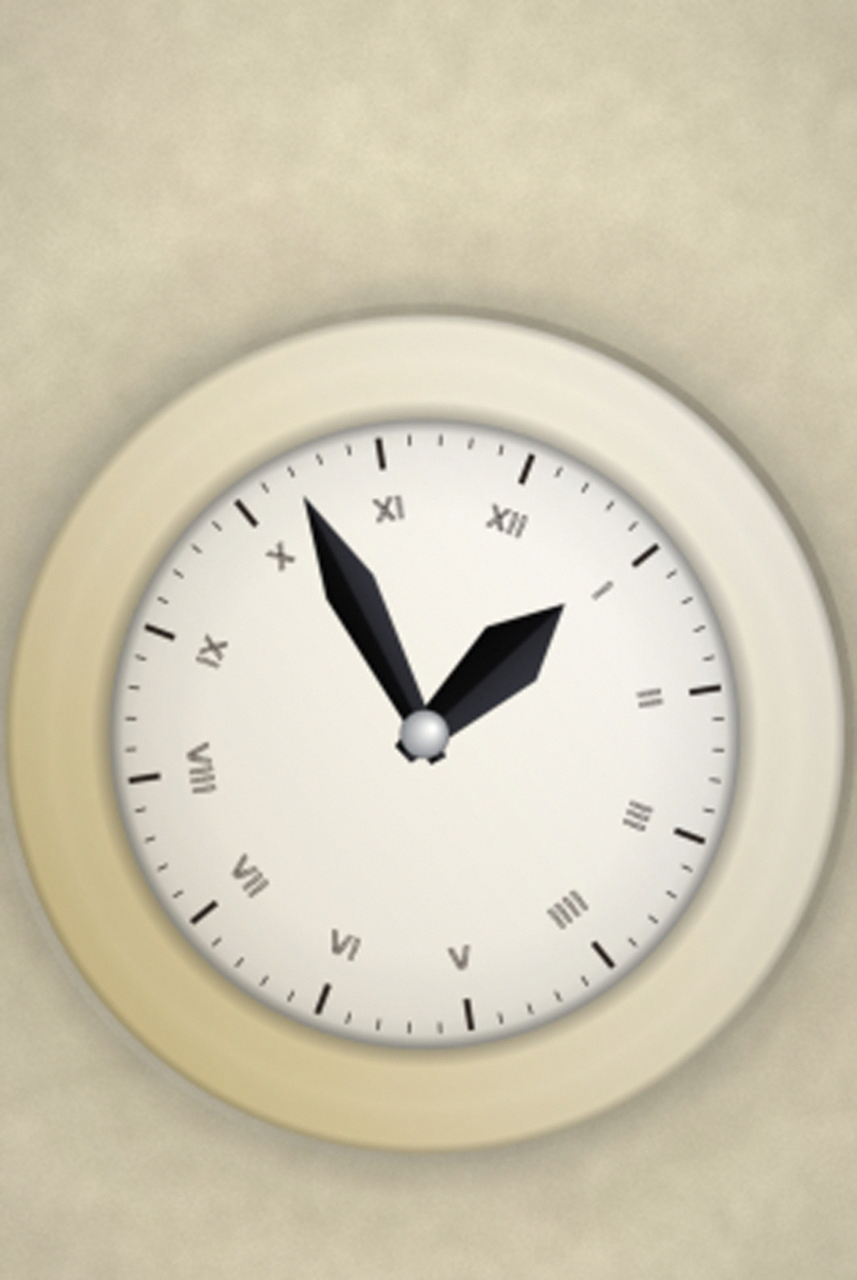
12:52
